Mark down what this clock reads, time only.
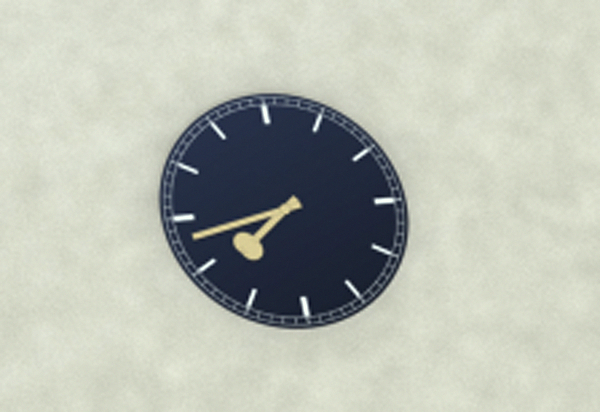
7:43
